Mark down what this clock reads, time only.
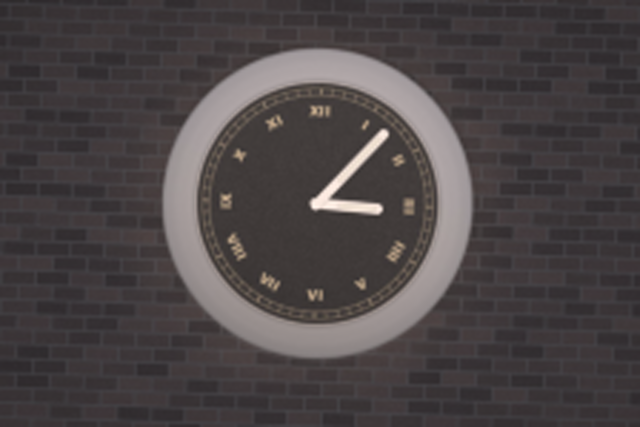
3:07
